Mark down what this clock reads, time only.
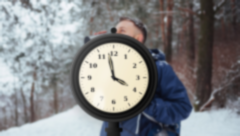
3:58
